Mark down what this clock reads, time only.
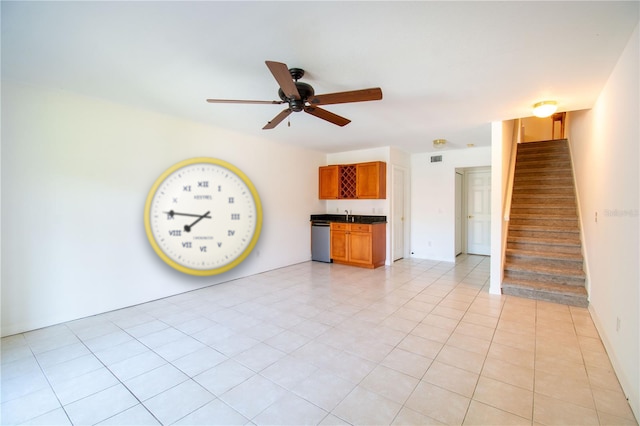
7:46
